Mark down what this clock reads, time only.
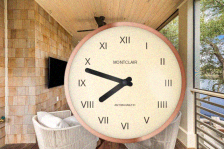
7:48
